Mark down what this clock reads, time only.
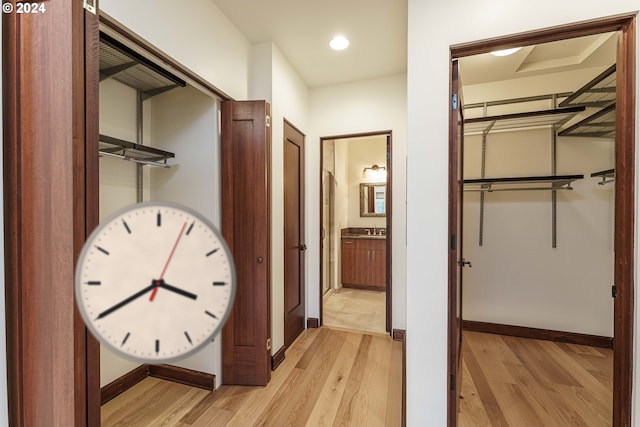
3:40:04
